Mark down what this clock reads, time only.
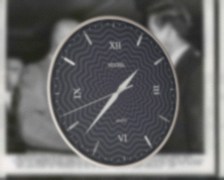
1:37:42
